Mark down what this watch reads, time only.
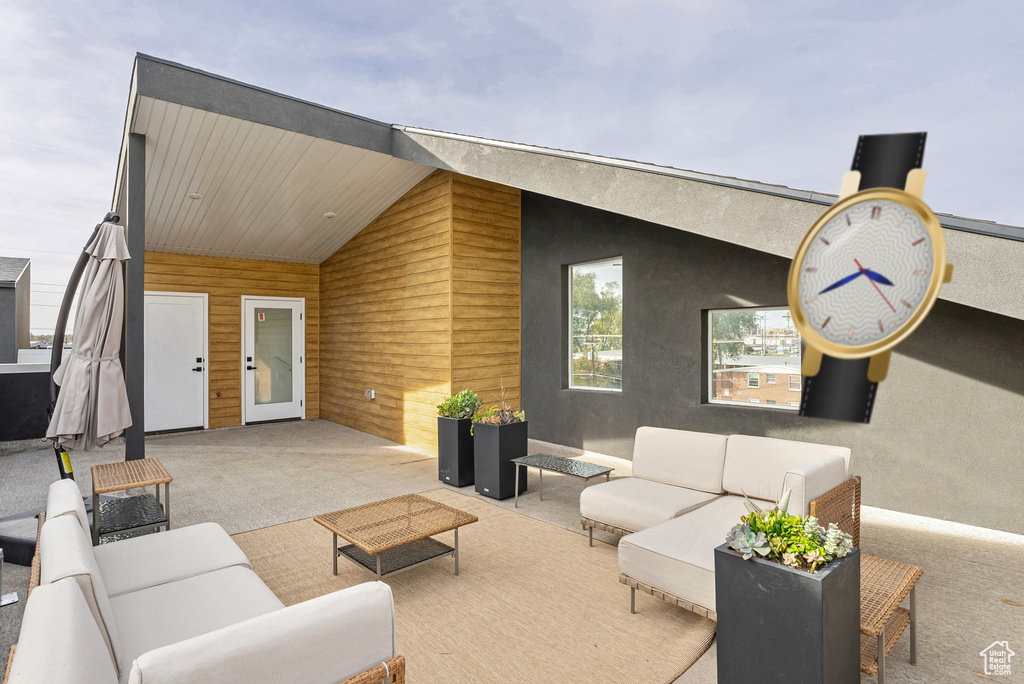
3:40:22
